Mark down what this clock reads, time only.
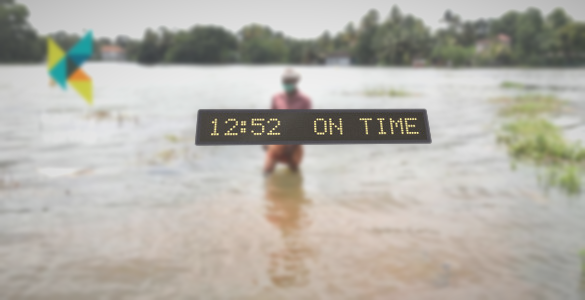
12:52
